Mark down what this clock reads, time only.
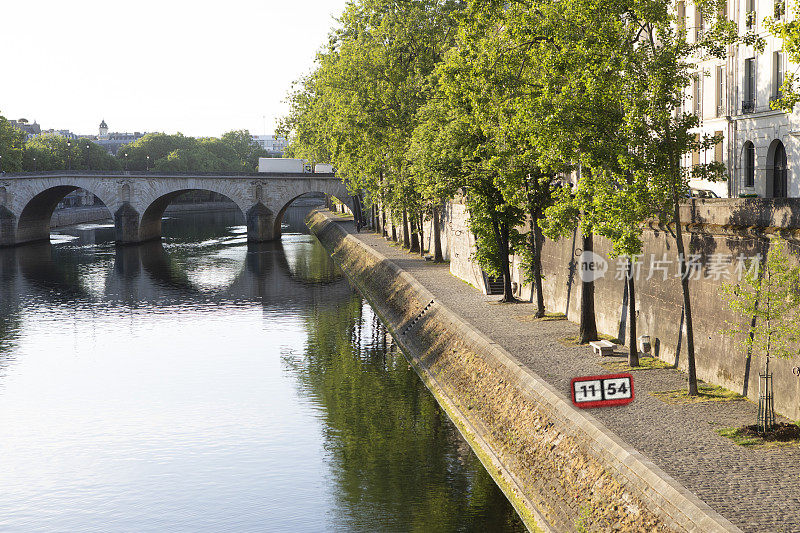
11:54
